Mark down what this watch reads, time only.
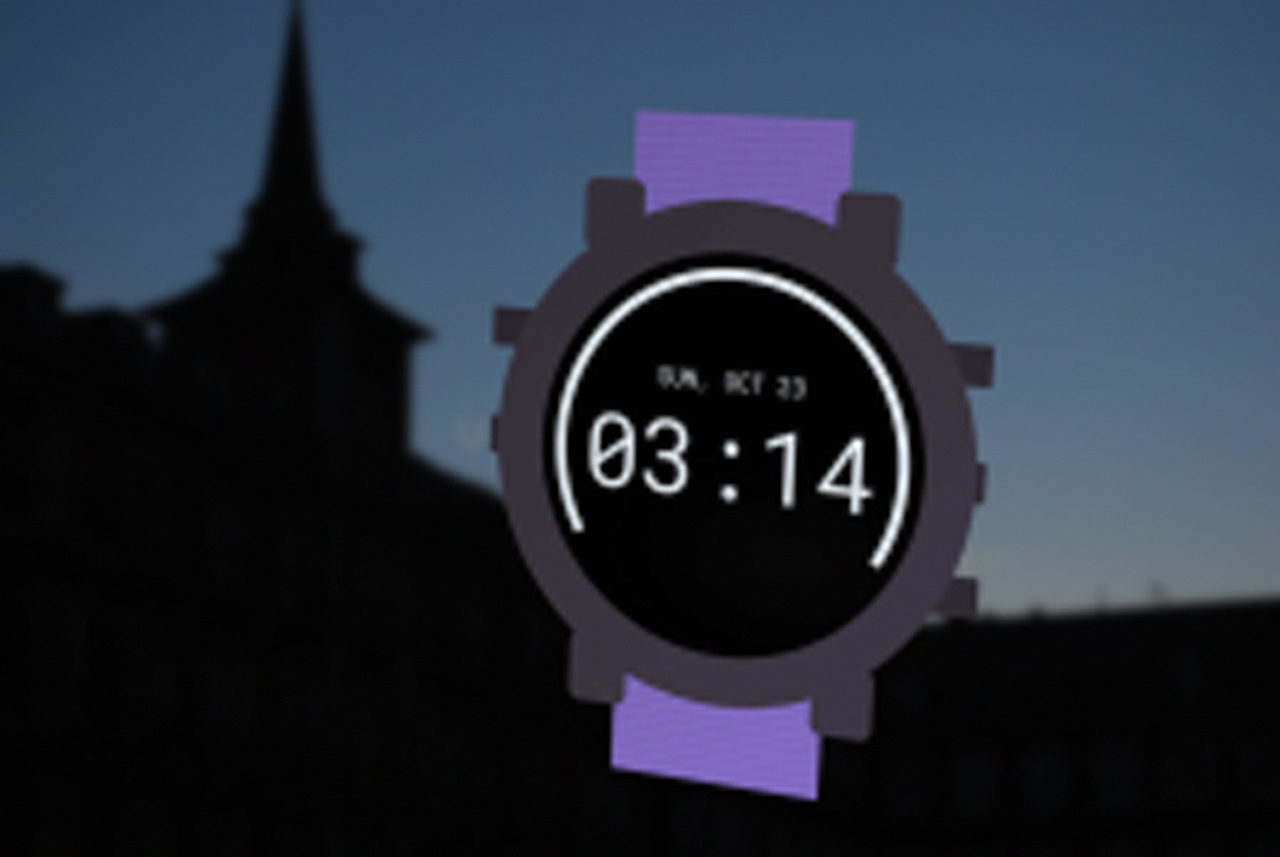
3:14
